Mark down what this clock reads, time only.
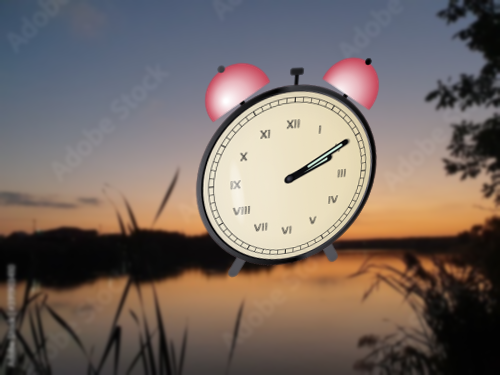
2:10
